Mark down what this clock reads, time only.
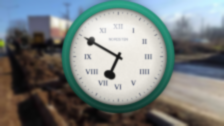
6:50
